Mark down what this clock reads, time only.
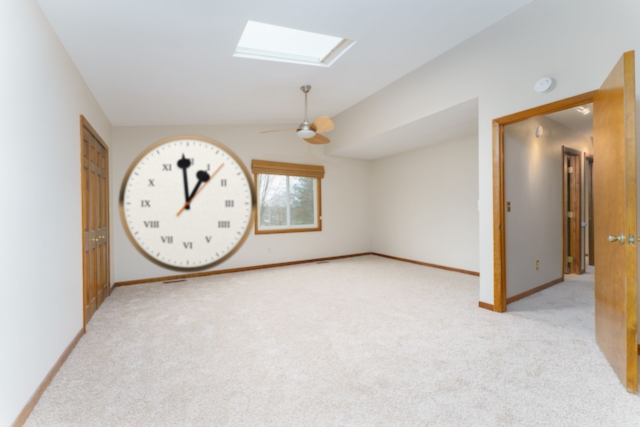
12:59:07
